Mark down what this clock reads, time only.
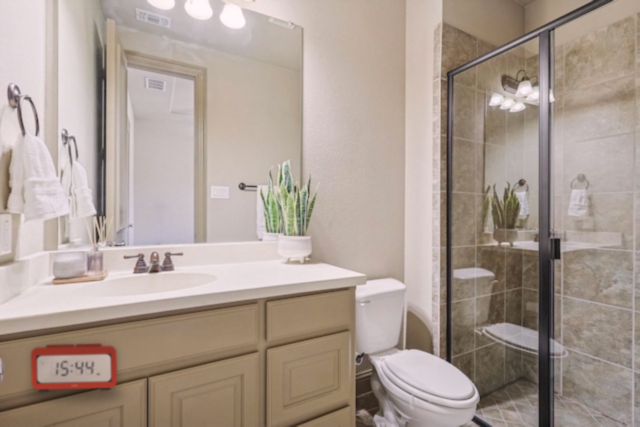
15:44
